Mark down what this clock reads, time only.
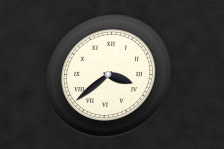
3:38
